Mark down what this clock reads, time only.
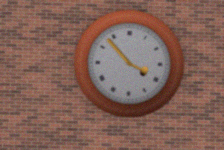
3:53
